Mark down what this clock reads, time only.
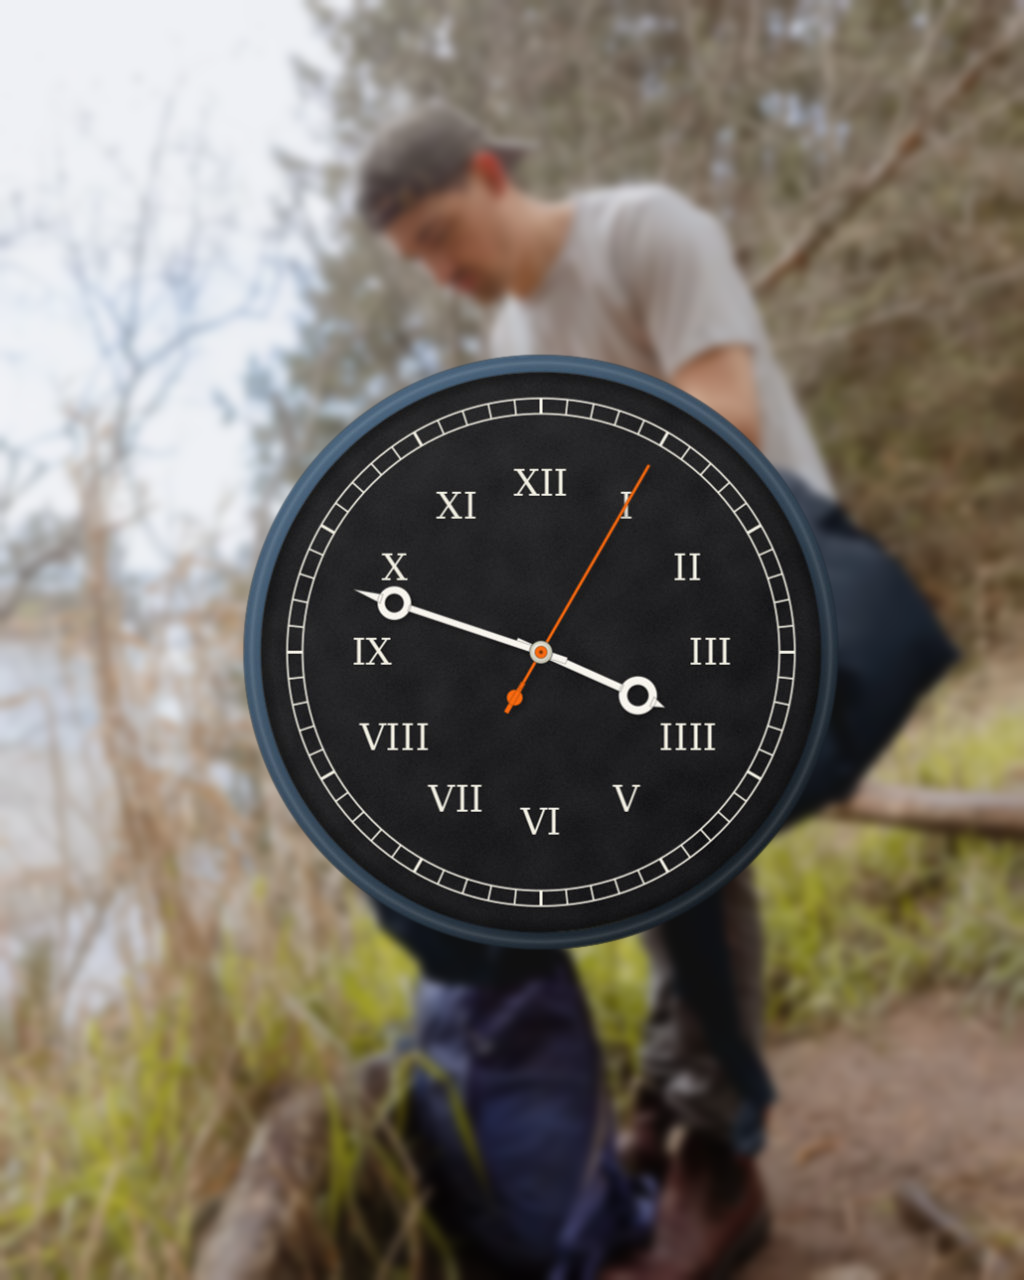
3:48:05
